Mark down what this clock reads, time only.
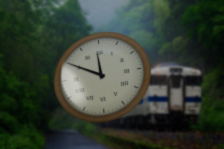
11:50
